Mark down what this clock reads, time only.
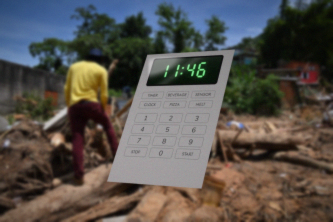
11:46
